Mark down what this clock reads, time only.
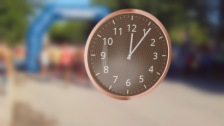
12:06
